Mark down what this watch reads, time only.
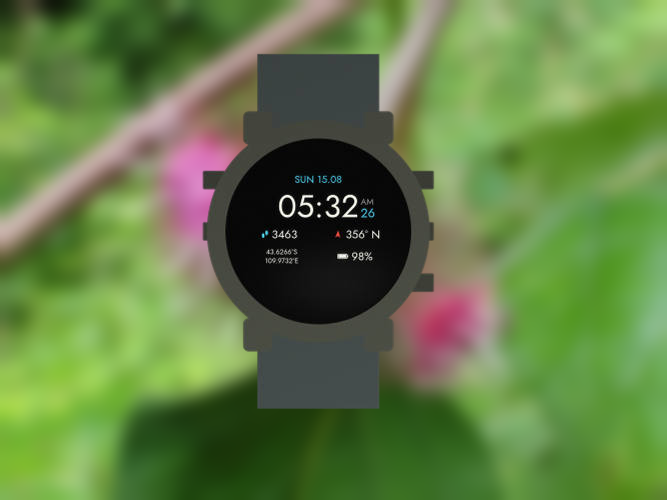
5:32:26
